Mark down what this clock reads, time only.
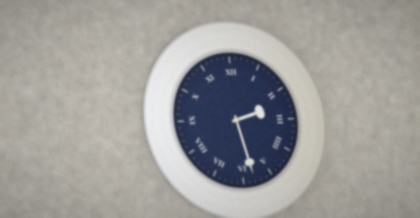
2:28
